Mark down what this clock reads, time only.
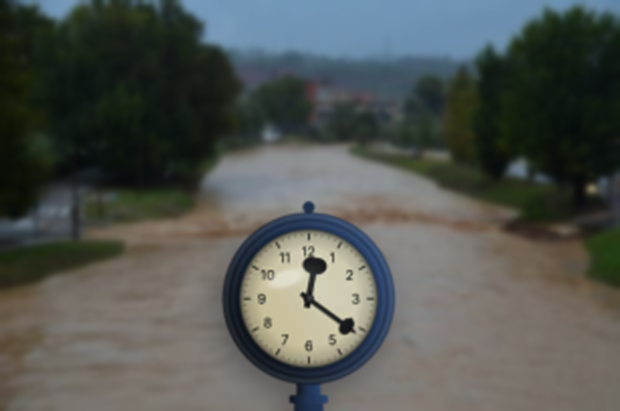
12:21
